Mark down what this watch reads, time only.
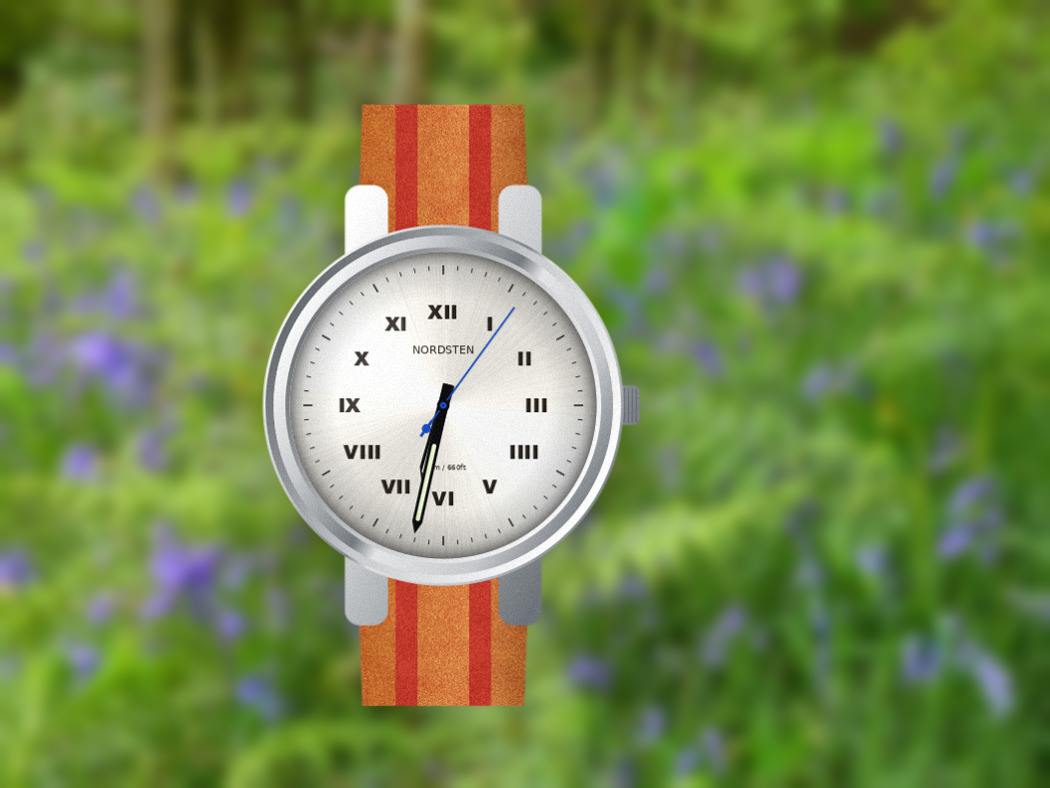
6:32:06
